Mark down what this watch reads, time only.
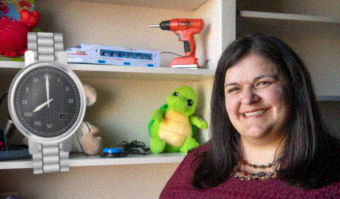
8:00
